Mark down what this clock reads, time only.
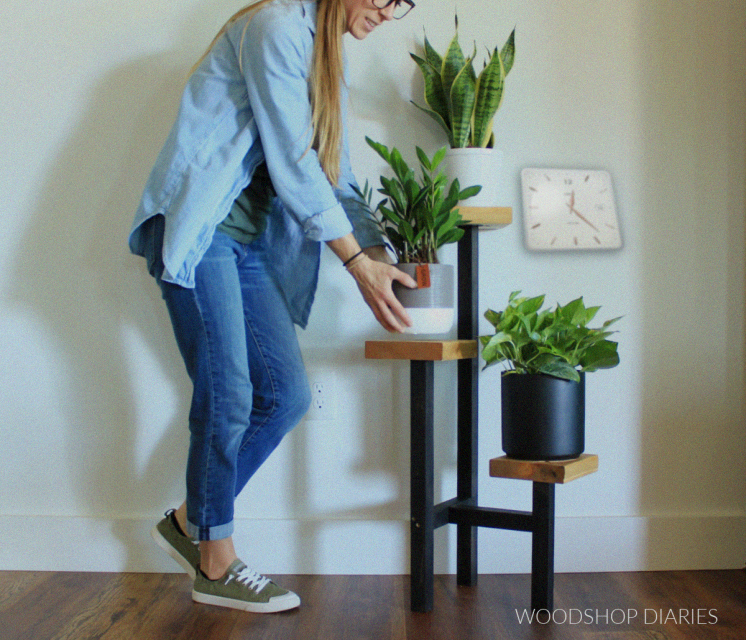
12:23
